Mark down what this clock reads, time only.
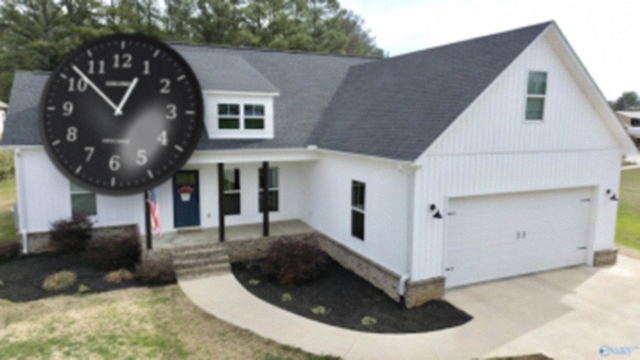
12:52
